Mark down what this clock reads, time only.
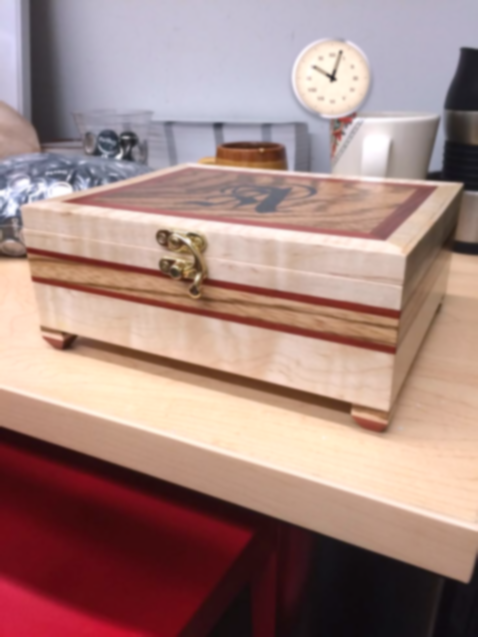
10:03
